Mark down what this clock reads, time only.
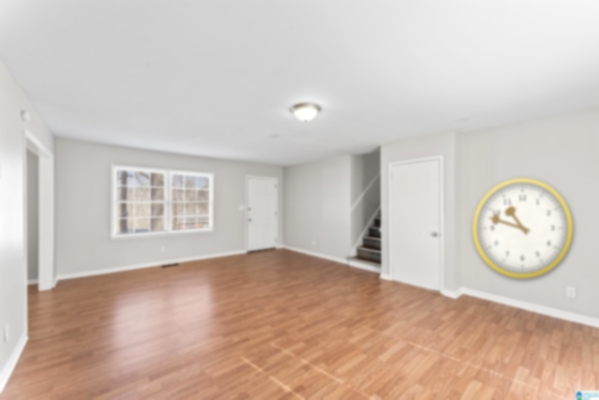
10:48
